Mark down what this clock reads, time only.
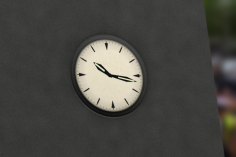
10:17
